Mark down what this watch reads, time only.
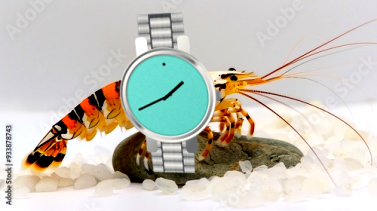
1:41
